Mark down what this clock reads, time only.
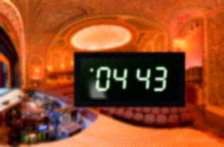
4:43
